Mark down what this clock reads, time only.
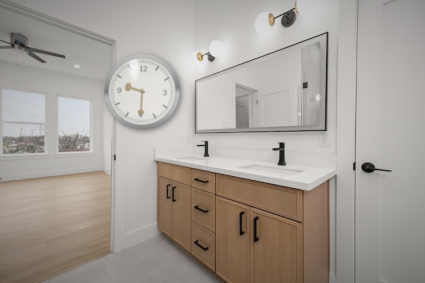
9:30
